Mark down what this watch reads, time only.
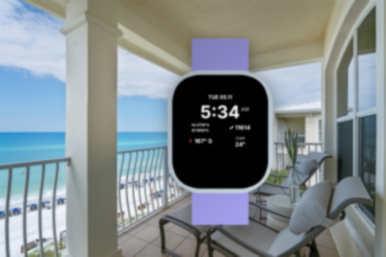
5:34
